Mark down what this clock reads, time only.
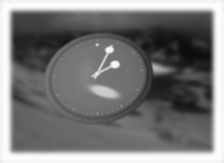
2:04
